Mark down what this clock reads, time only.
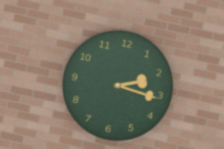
2:16
